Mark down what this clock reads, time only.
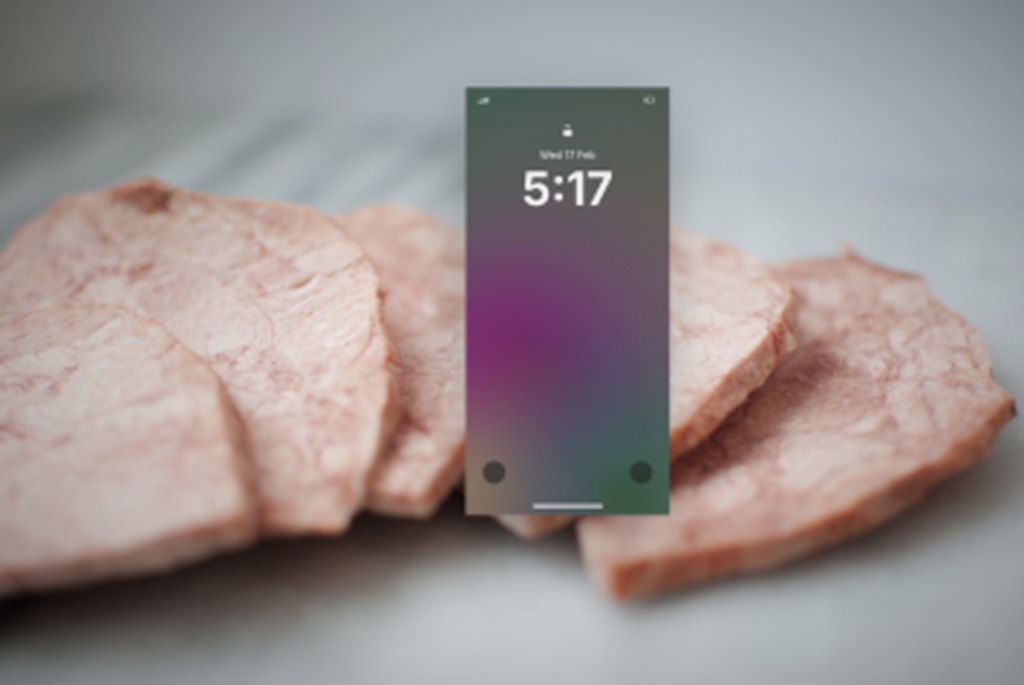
5:17
